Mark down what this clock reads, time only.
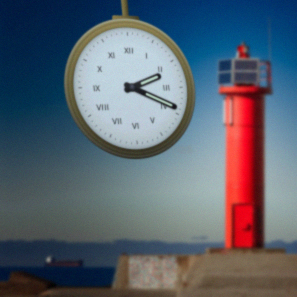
2:19
